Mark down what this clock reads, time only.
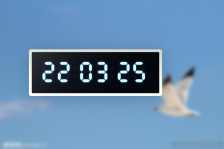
22:03:25
